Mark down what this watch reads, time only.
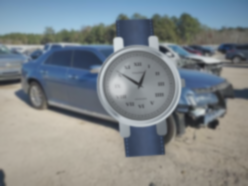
12:51
